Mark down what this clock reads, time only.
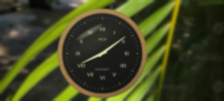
8:09
